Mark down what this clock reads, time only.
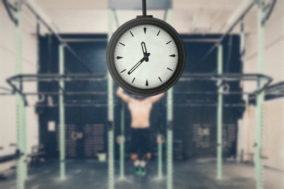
11:38
